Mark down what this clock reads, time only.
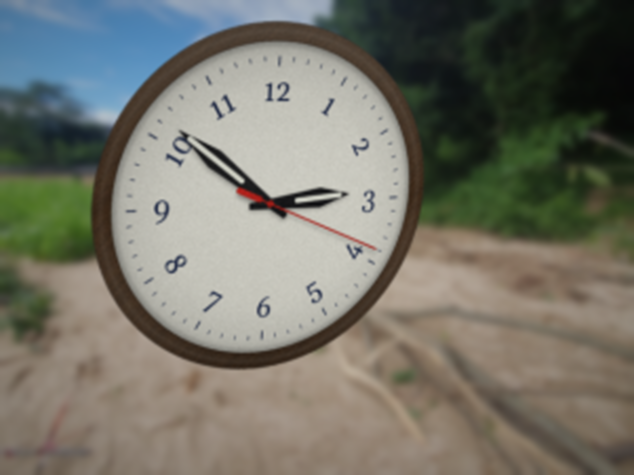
2:51:19
